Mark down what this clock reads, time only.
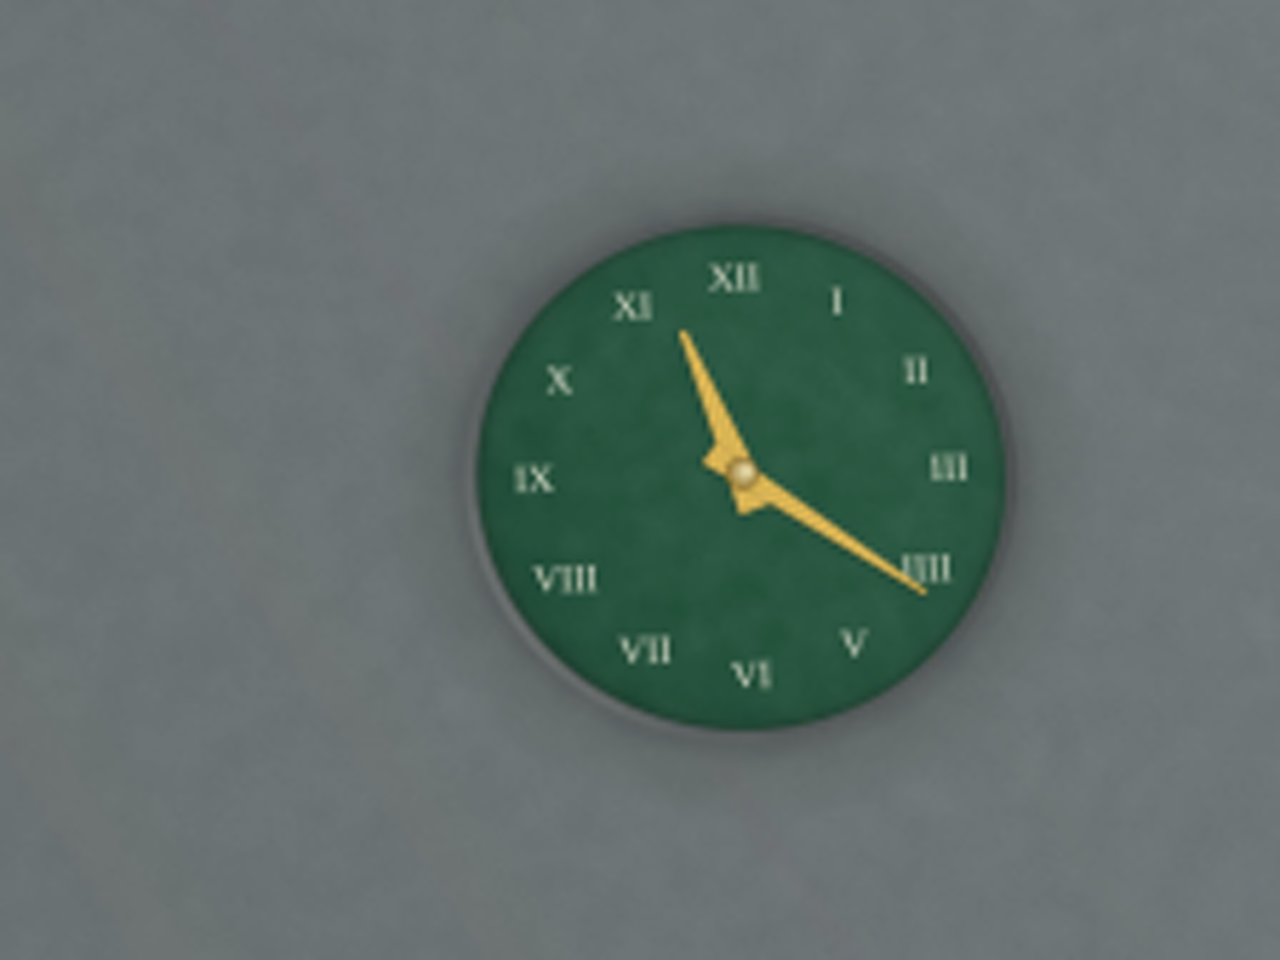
11:21
